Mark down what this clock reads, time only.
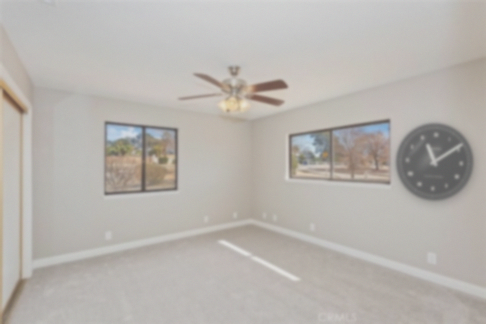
11:09
